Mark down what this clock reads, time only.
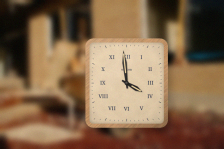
3:59
